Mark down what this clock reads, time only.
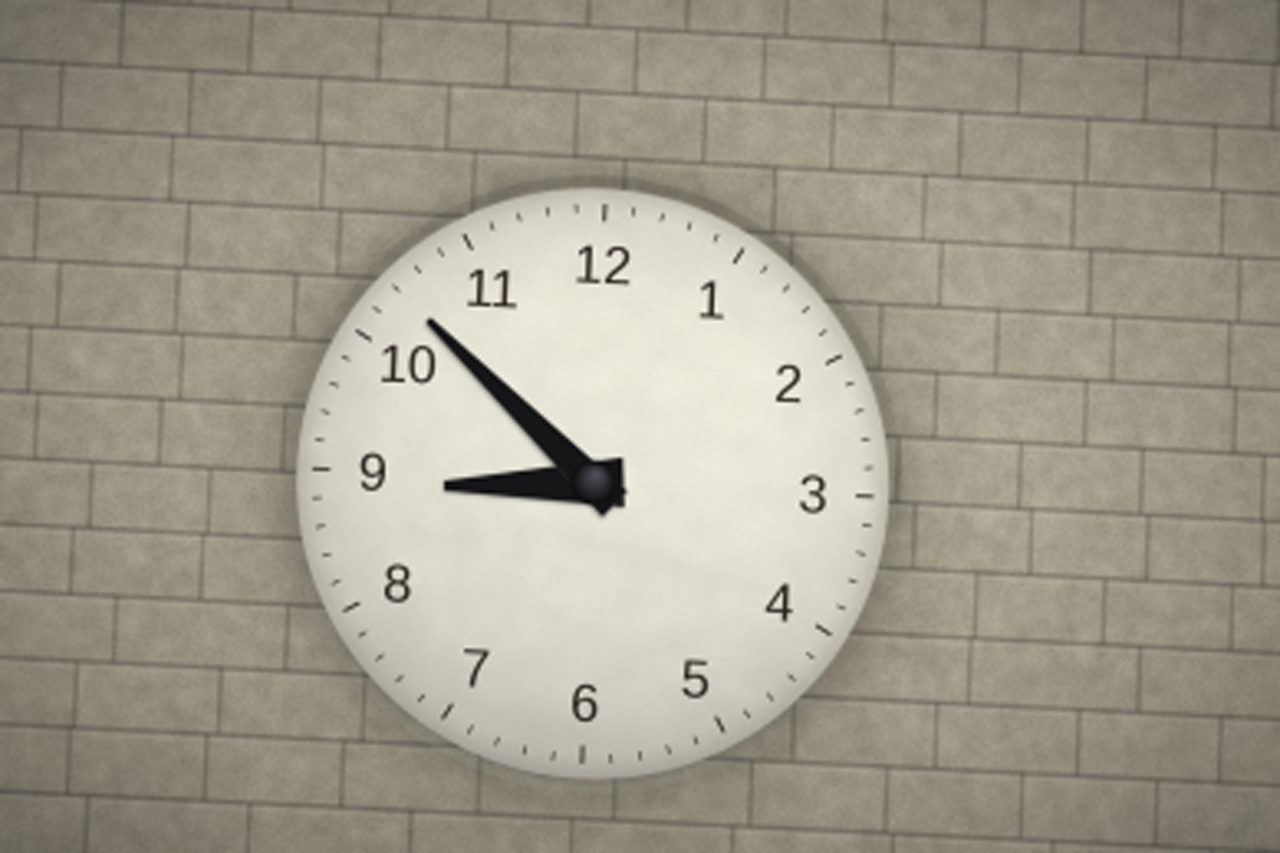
8:52
